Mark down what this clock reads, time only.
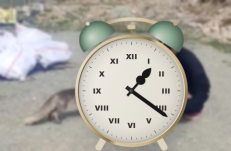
1:21
